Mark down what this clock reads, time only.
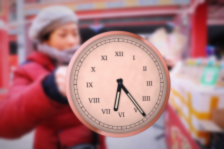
6:24
